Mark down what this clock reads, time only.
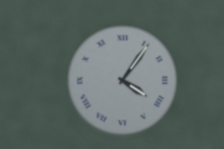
4:06
